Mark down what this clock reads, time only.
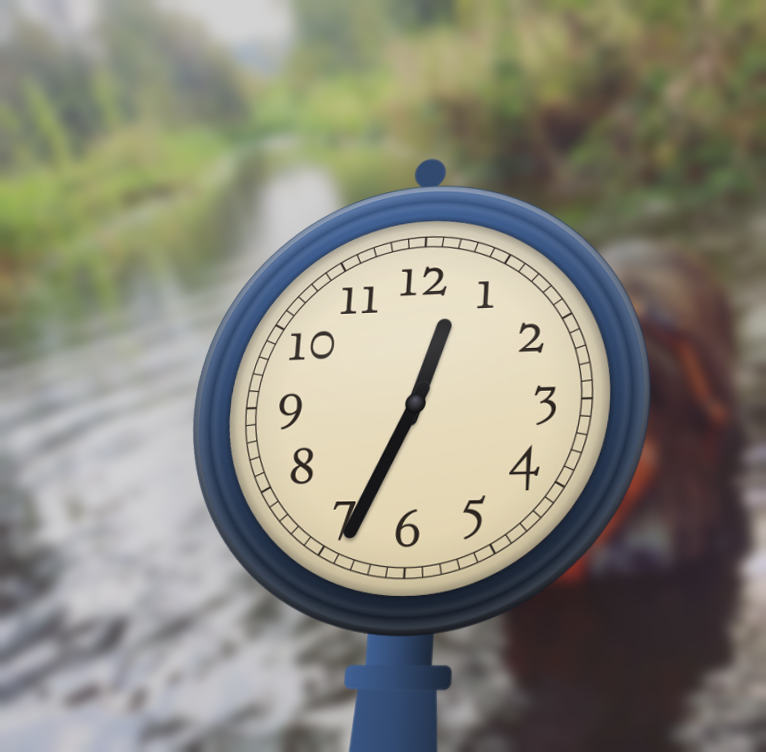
12:34
